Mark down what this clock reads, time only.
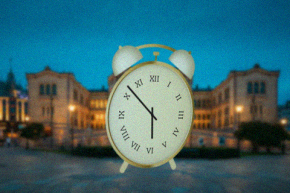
5:52
